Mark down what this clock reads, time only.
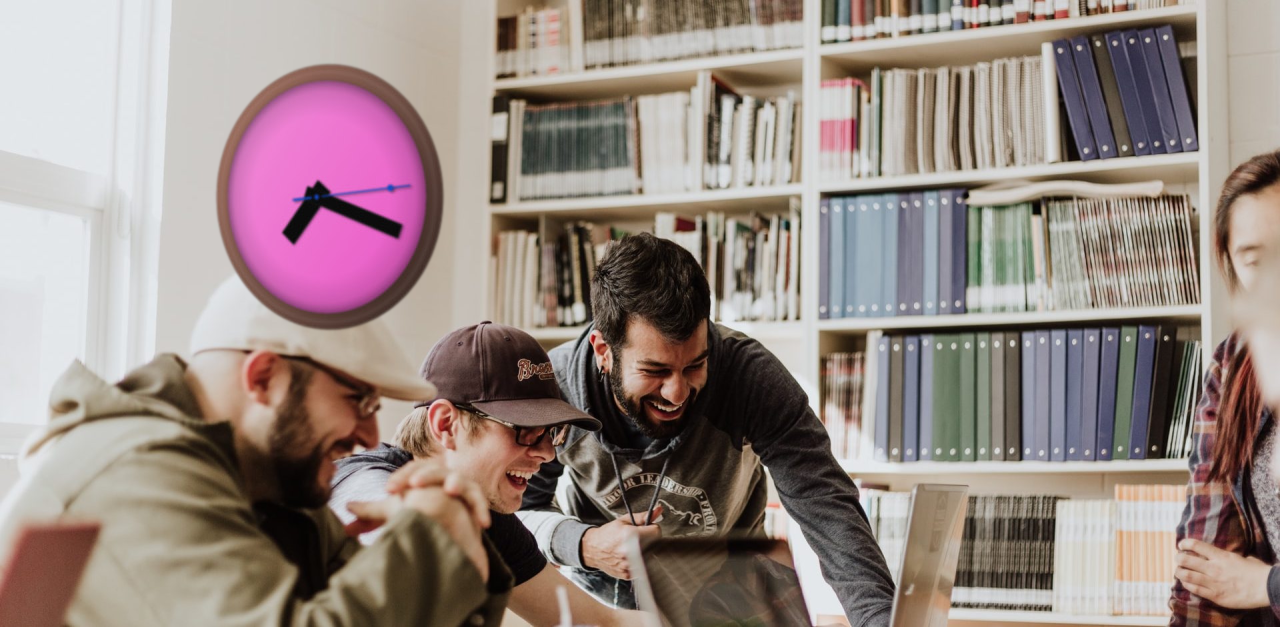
7:18:14
